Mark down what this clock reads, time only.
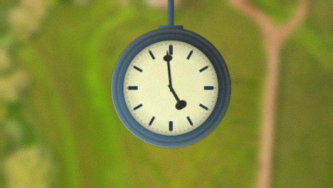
4:59
